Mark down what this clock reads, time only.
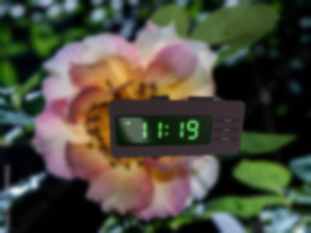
11:19
